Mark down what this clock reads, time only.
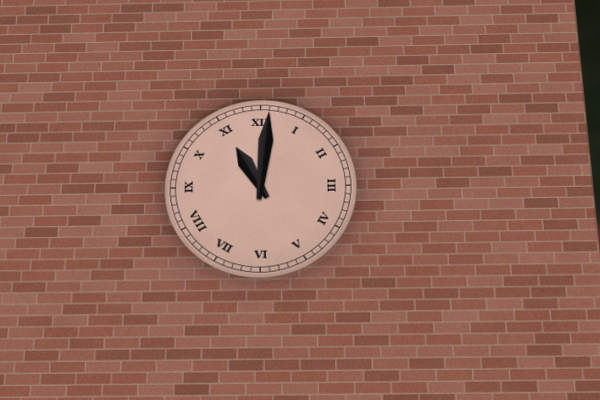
11:01
